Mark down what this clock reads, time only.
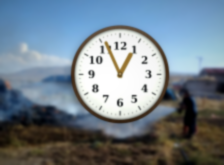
12:56
